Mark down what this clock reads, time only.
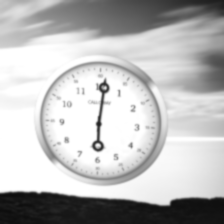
6:01
